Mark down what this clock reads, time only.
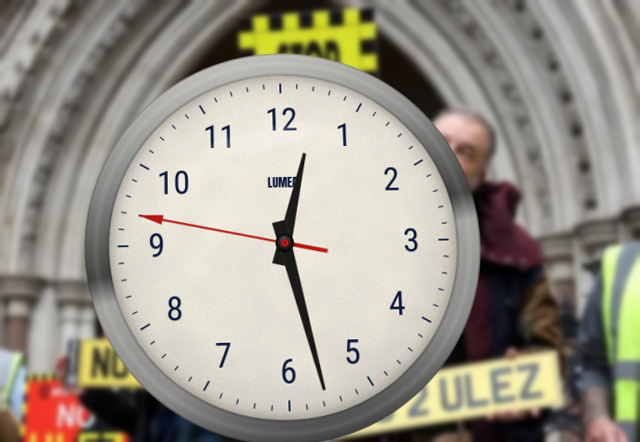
12:27:47
